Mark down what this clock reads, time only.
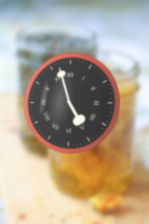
4:57
